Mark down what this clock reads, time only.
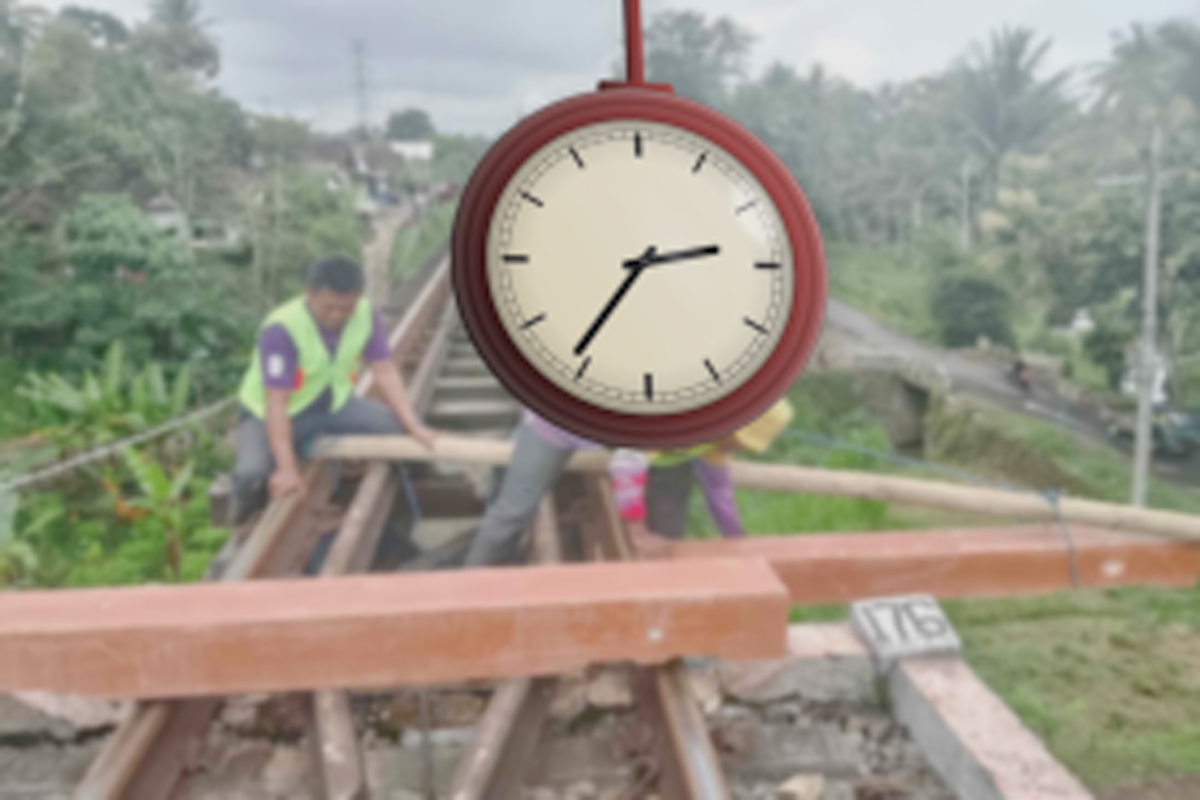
2:36
